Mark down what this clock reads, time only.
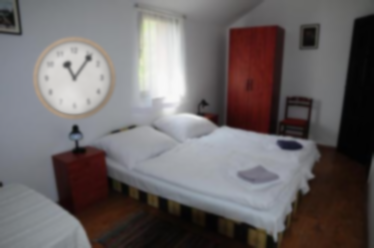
11:06
